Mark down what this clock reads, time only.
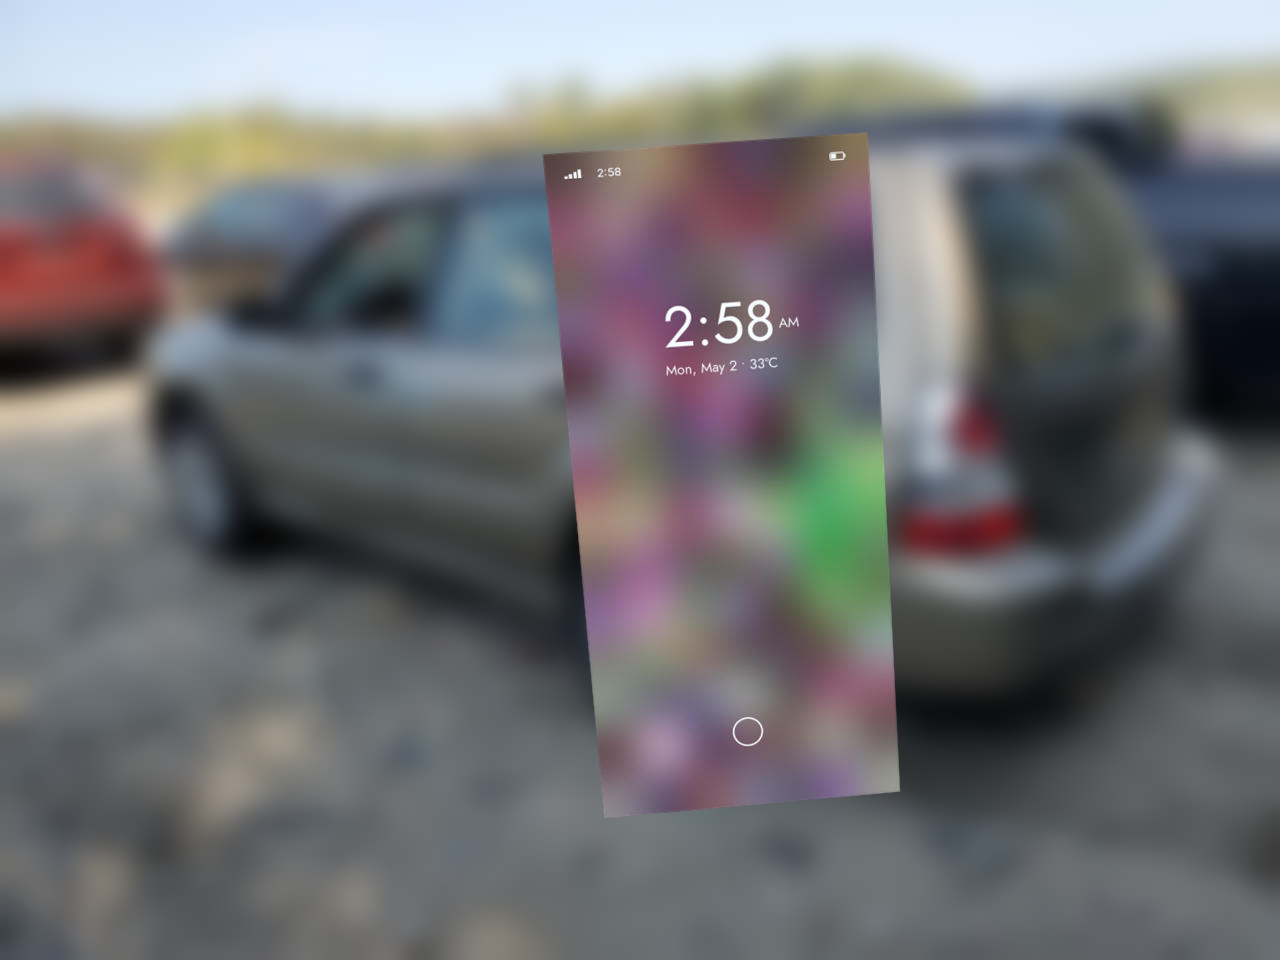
2:58
